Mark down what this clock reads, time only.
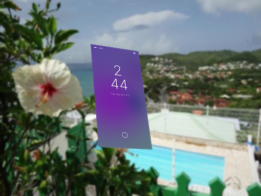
2:44
